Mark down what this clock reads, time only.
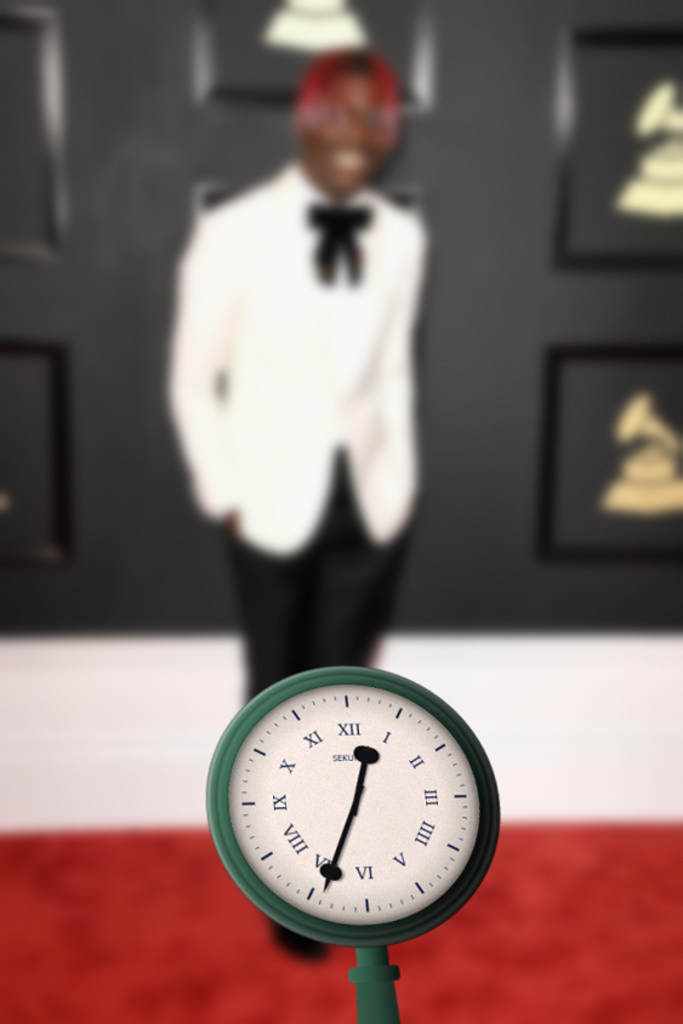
12:34
